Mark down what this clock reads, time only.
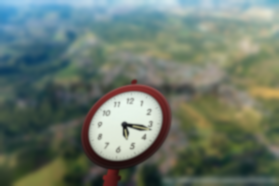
5:17
